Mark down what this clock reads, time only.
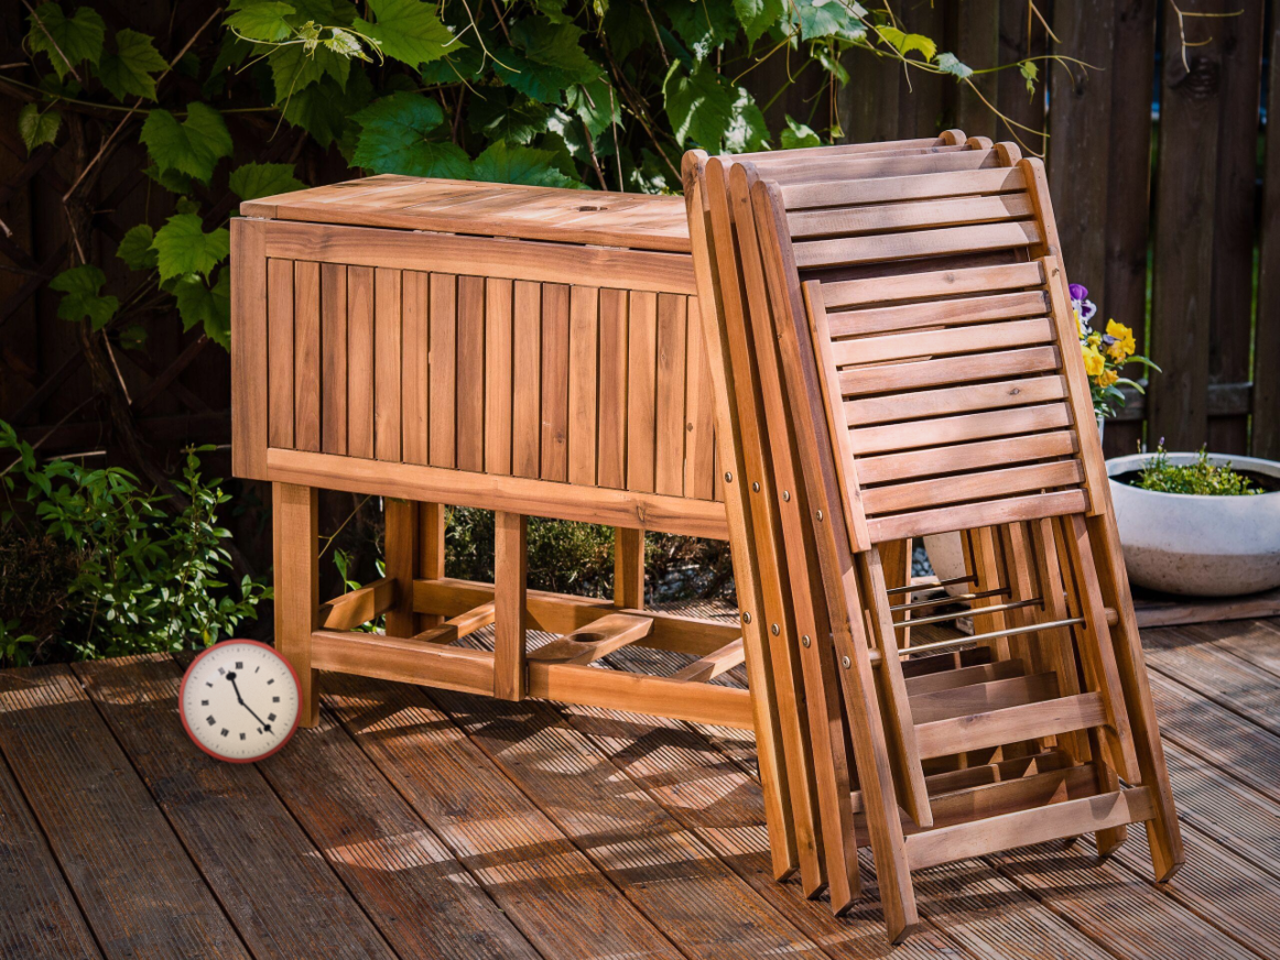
11:23
